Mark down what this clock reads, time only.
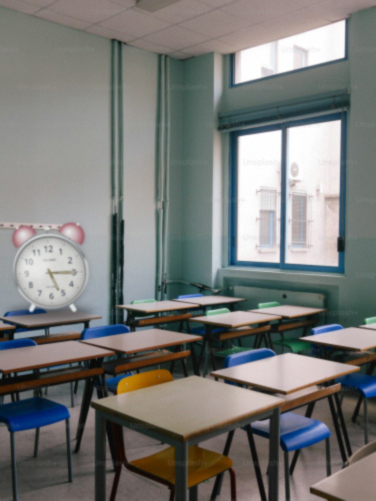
5:15
